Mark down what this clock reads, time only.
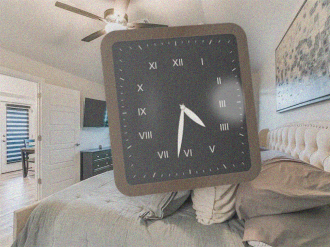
4:32
